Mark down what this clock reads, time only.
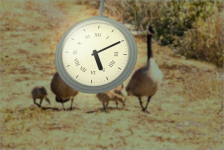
5:10
